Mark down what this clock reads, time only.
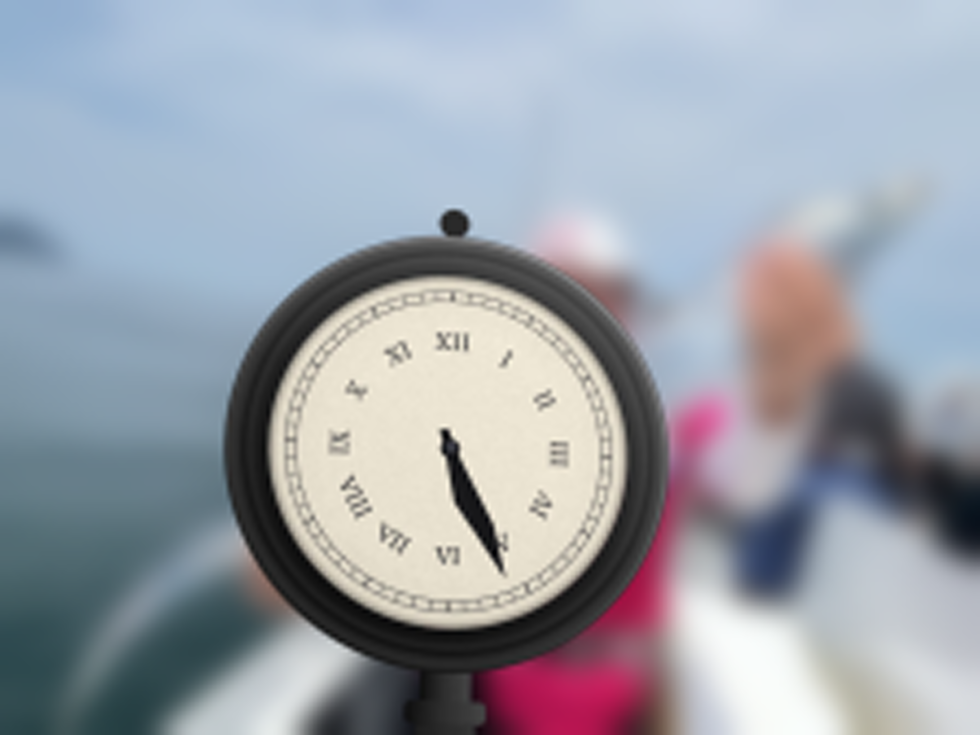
5:26
